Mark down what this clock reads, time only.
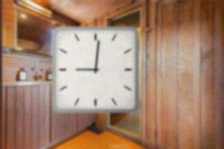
9:01
